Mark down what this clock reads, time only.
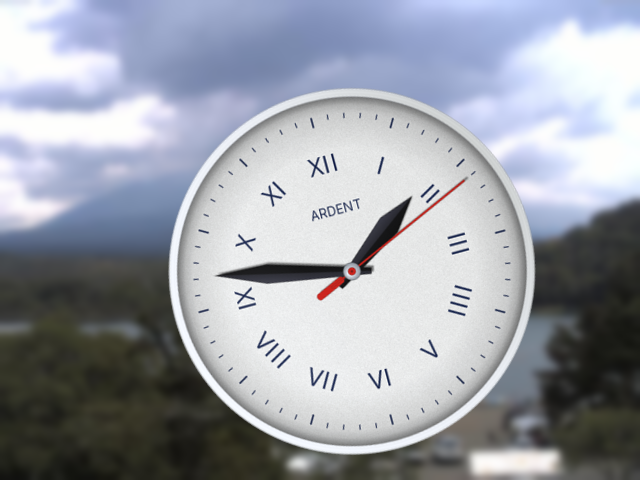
1:47:11
